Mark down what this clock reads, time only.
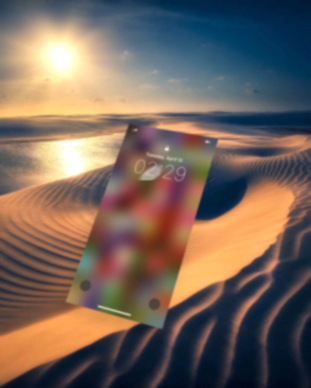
2:29
